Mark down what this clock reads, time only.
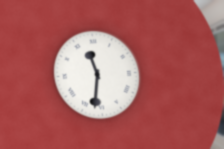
11:32
